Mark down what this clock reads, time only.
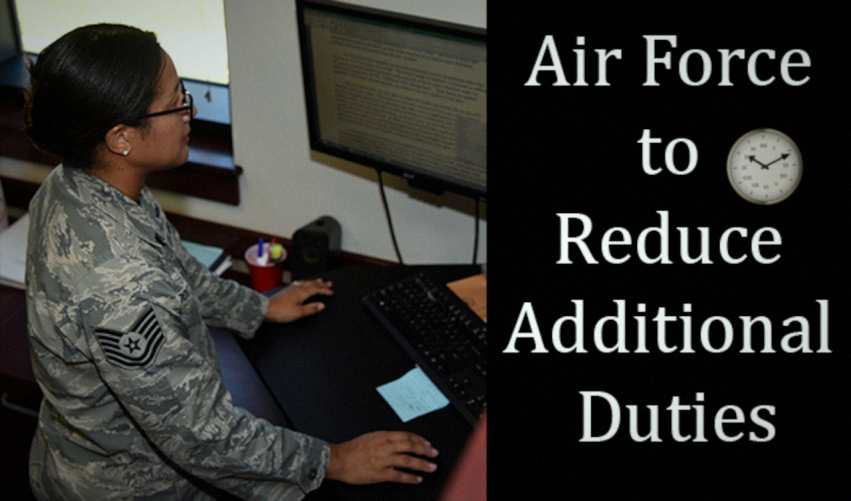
10:11
